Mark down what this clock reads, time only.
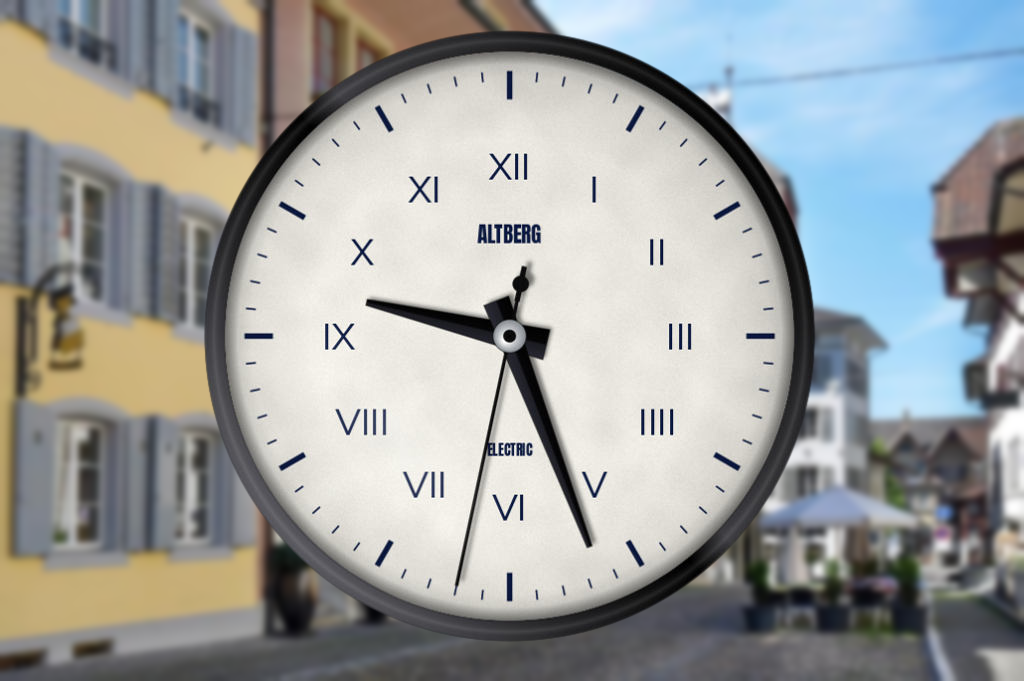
9:26:32
